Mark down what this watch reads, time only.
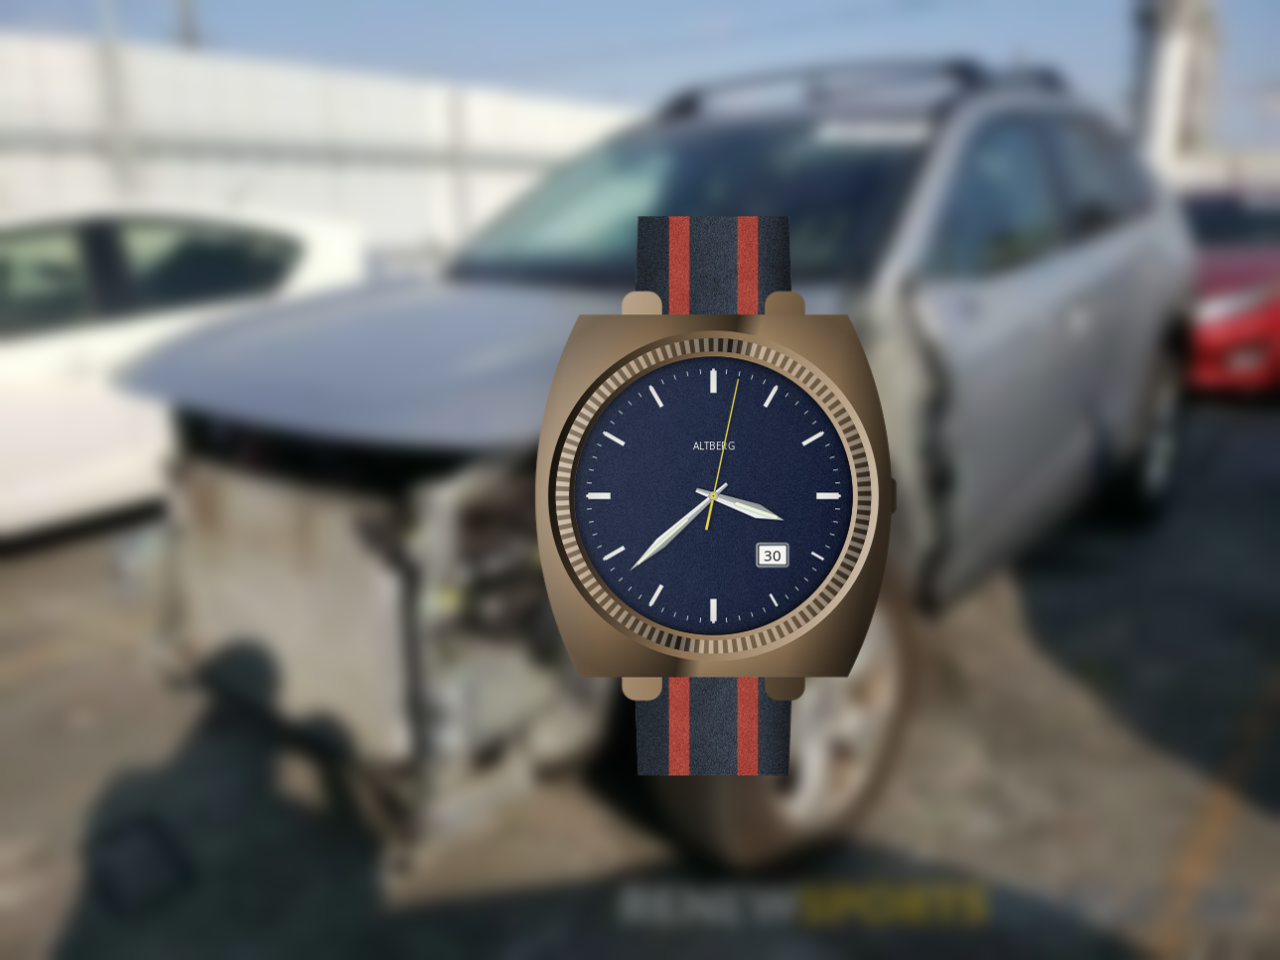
3:38:02
